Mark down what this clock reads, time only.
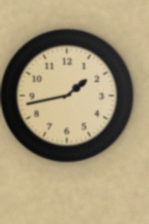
1:43
